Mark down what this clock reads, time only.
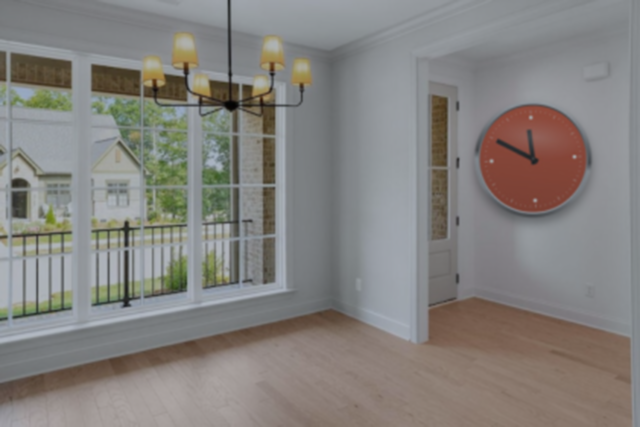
11:50
